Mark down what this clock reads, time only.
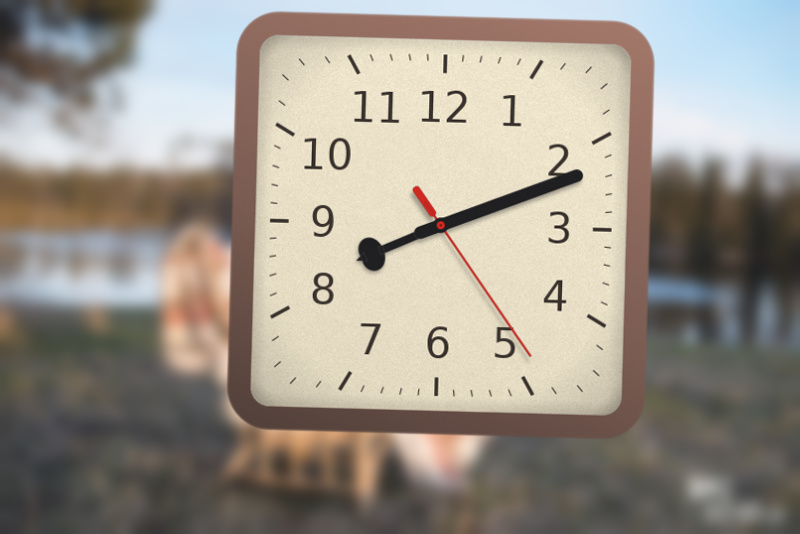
8:11:24
